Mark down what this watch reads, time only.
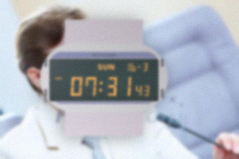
7:31
